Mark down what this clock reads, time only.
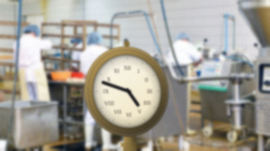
4:48
